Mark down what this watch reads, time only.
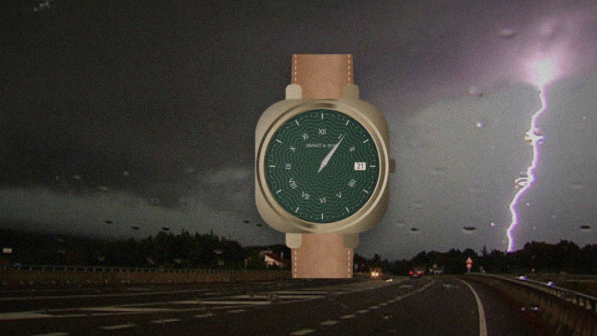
1:06
